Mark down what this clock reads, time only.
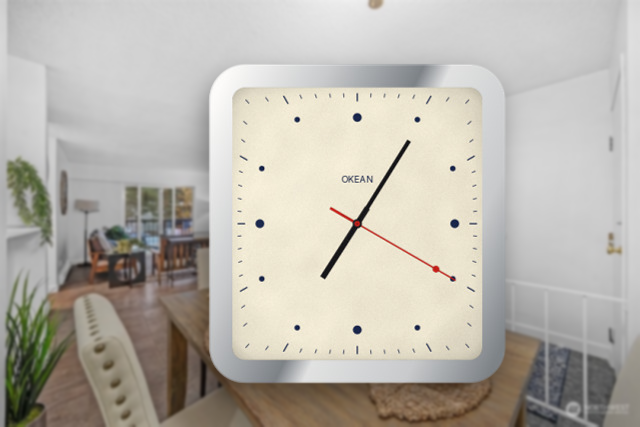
7:05:20
